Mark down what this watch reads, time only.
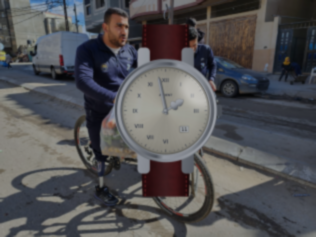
1:58
